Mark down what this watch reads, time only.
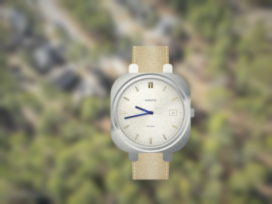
9:43
